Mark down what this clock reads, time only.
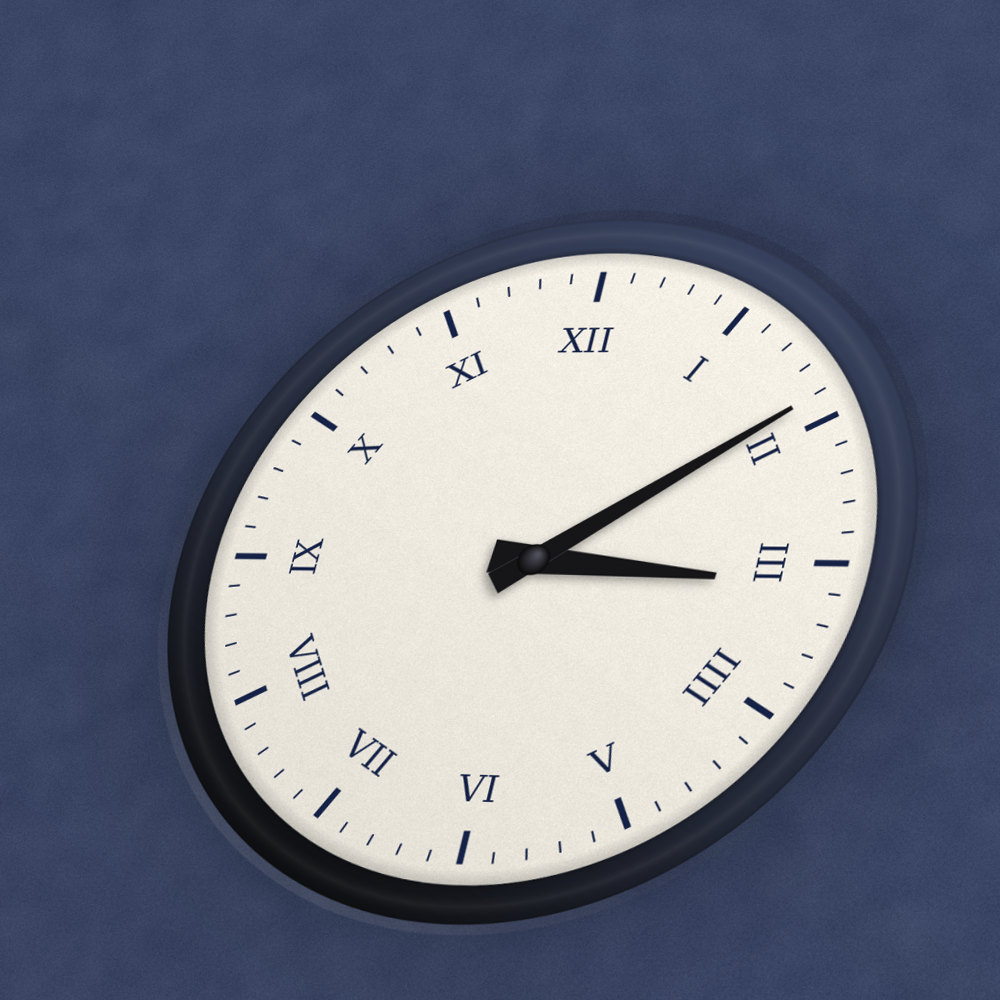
3:09
